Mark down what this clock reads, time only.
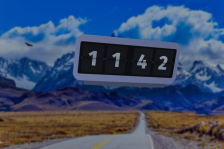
11:42
